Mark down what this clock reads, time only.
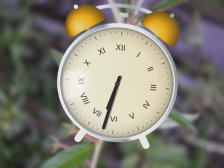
6:32
